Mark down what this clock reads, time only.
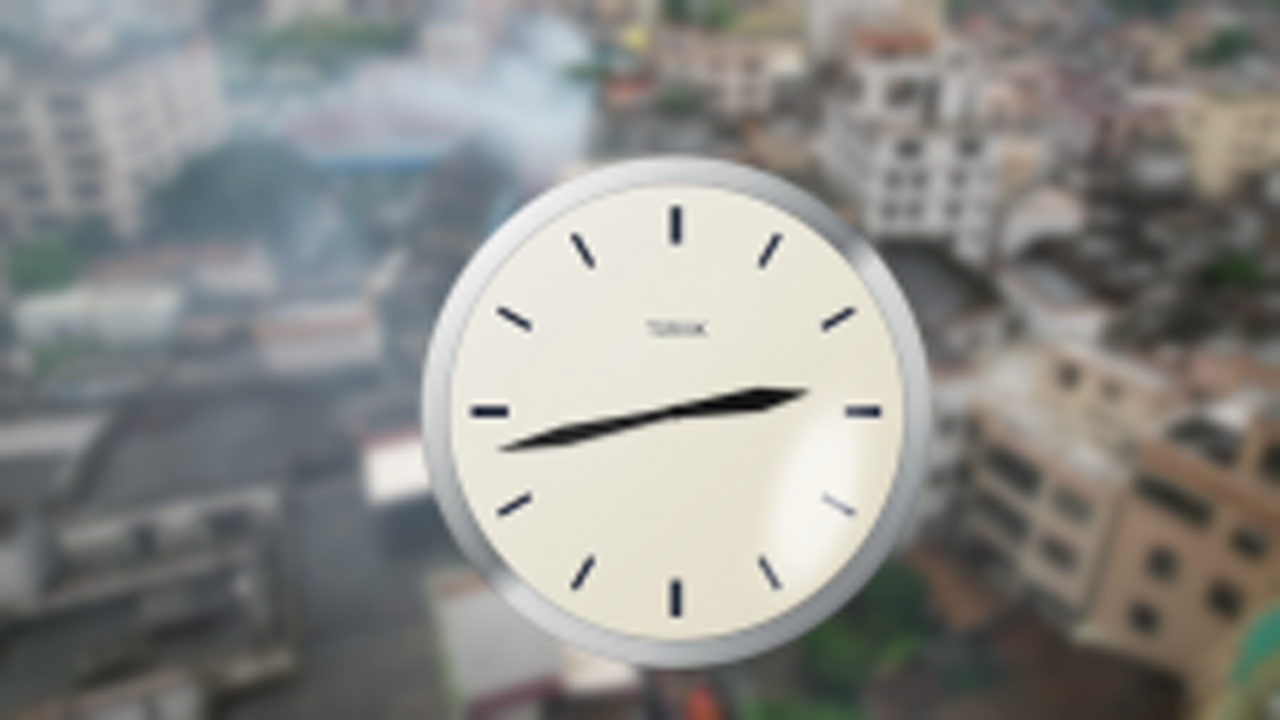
2:43
